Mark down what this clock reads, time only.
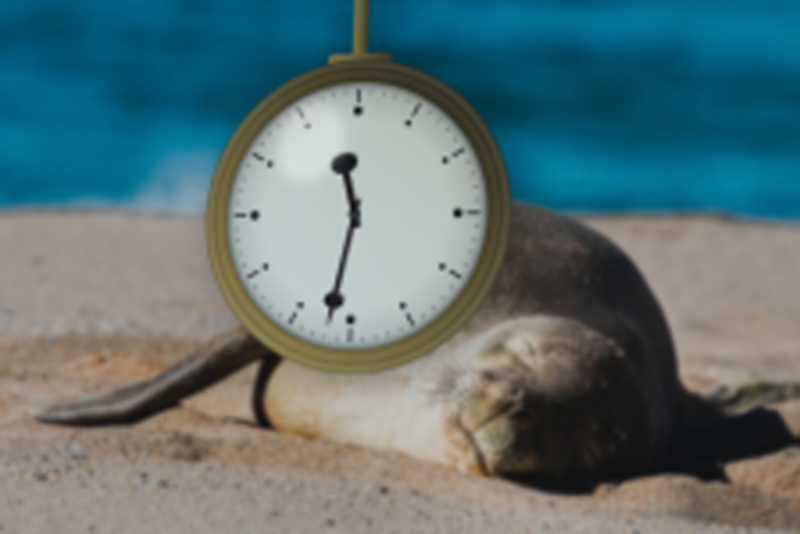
11:32
